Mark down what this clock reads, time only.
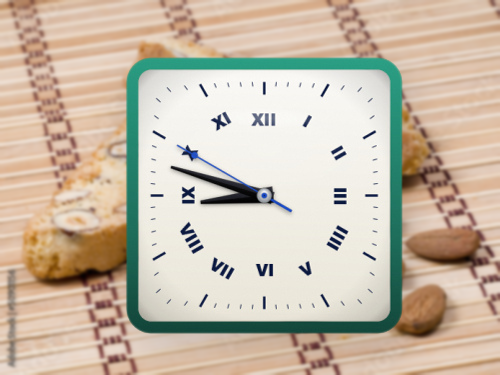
8:47:50
